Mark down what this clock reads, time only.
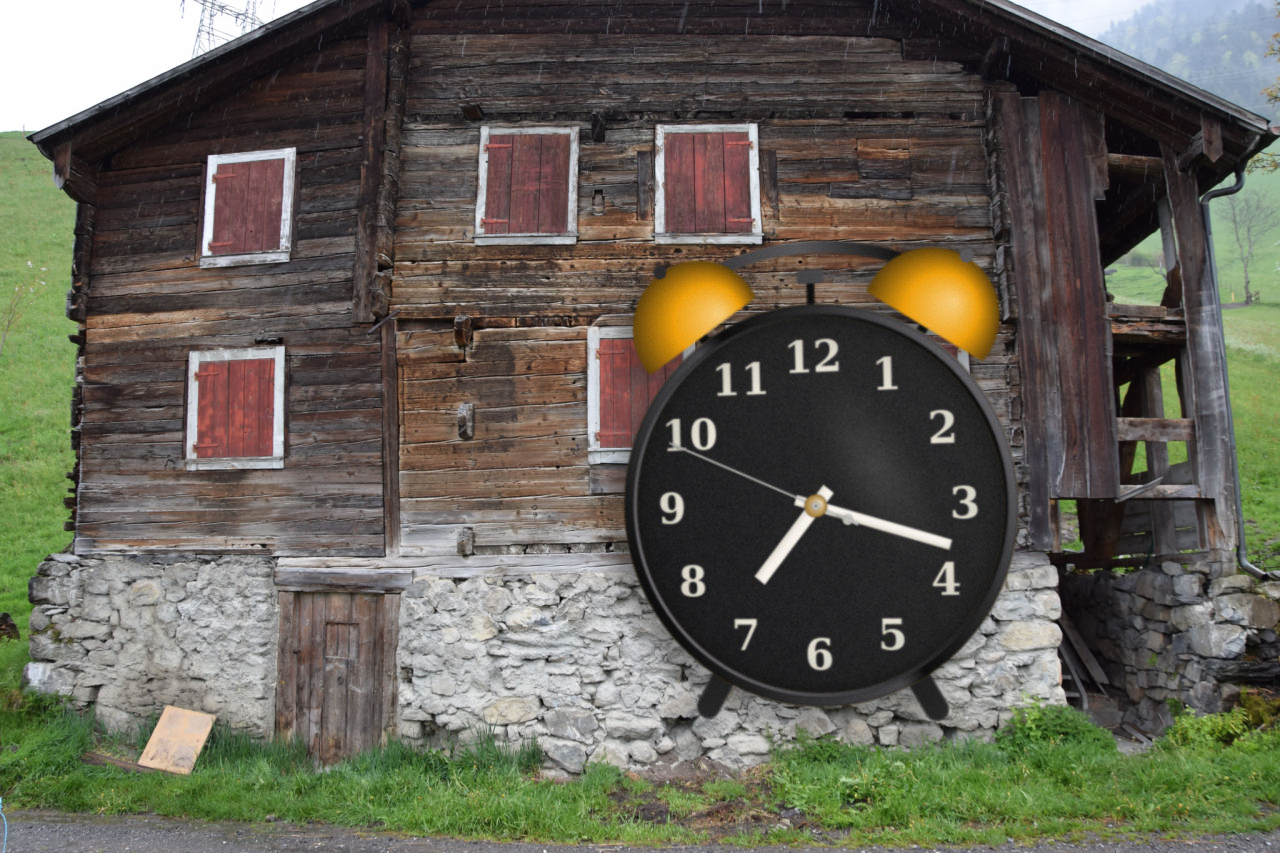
7:17:49
